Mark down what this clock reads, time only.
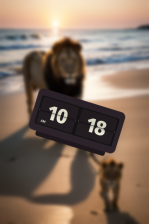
10:18
